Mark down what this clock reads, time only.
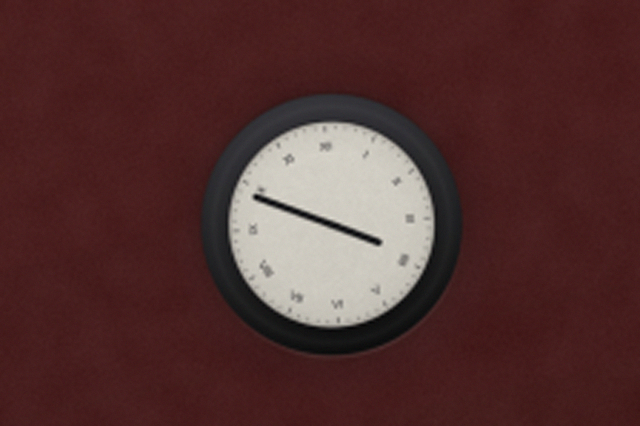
3:49
